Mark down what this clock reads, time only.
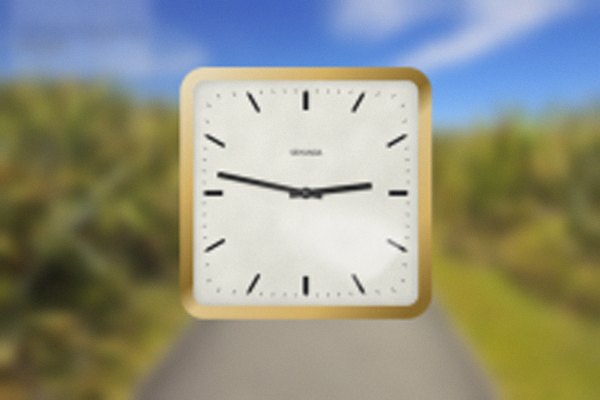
2:47
